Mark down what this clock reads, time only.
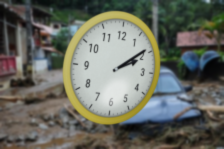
2:09
